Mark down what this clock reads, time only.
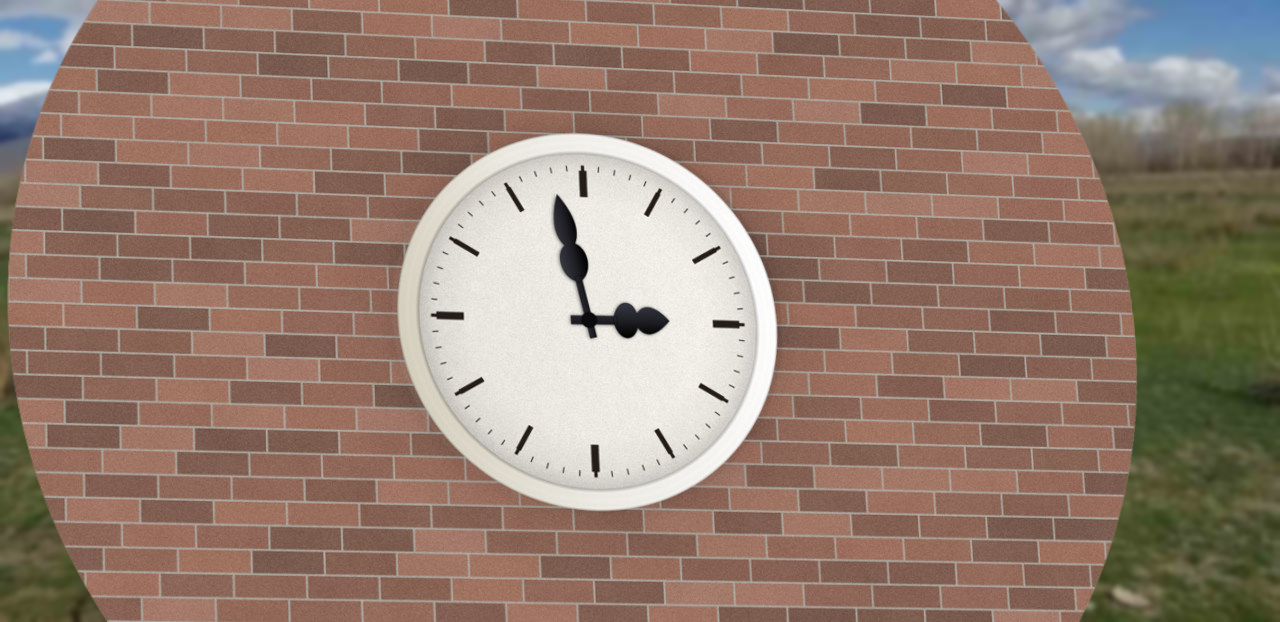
2:58
